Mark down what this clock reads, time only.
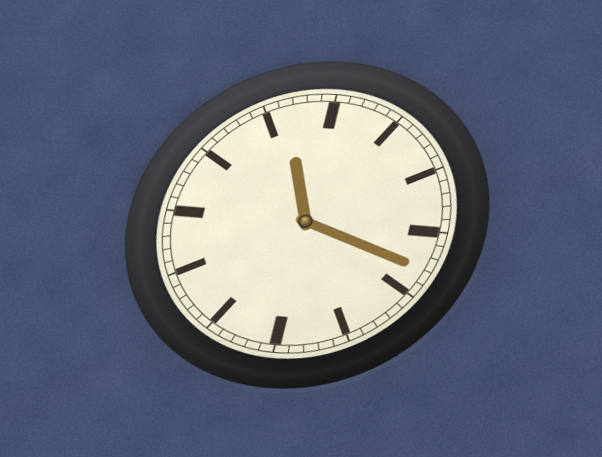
11:18
